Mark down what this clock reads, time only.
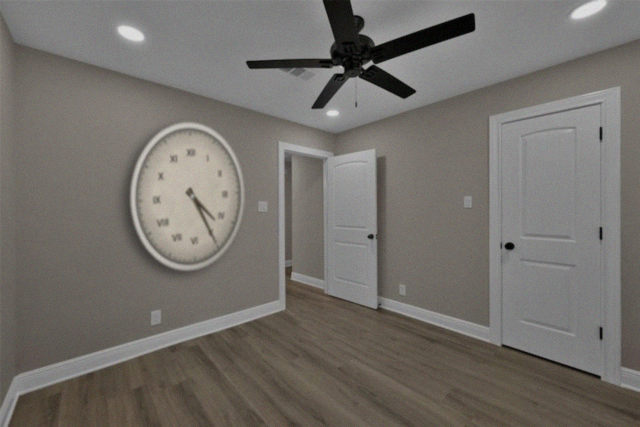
4:25
